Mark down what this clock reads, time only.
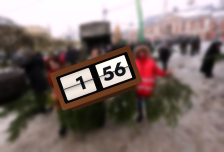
1:56
